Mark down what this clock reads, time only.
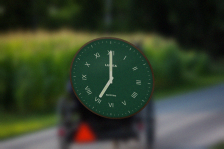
7:00
